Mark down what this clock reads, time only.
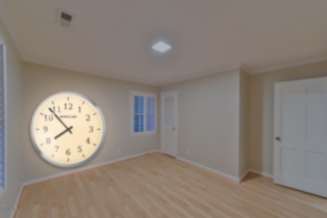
7:53
